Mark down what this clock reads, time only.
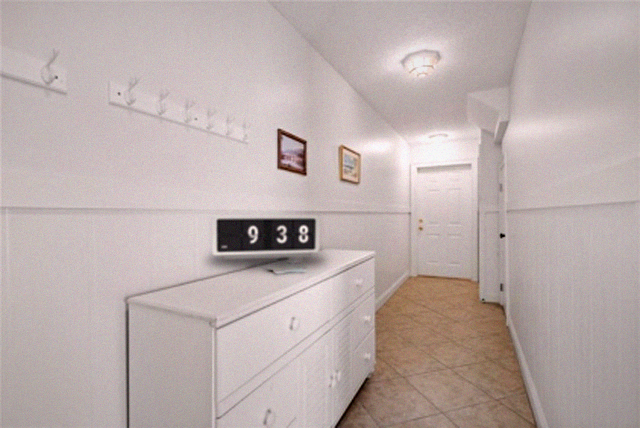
9:38
